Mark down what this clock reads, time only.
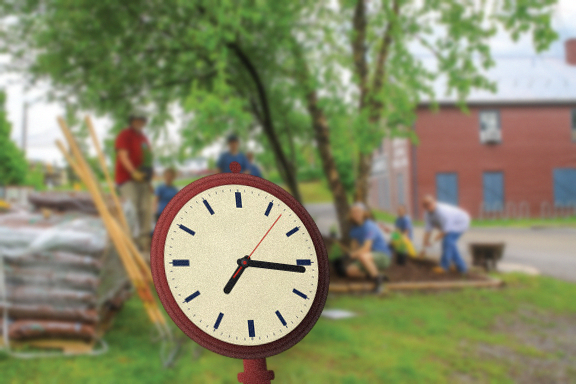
7:16:07
